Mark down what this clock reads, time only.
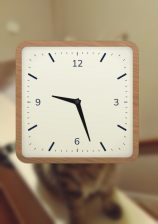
9:27
